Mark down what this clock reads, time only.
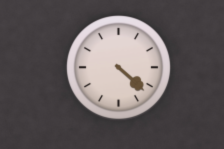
4:22
